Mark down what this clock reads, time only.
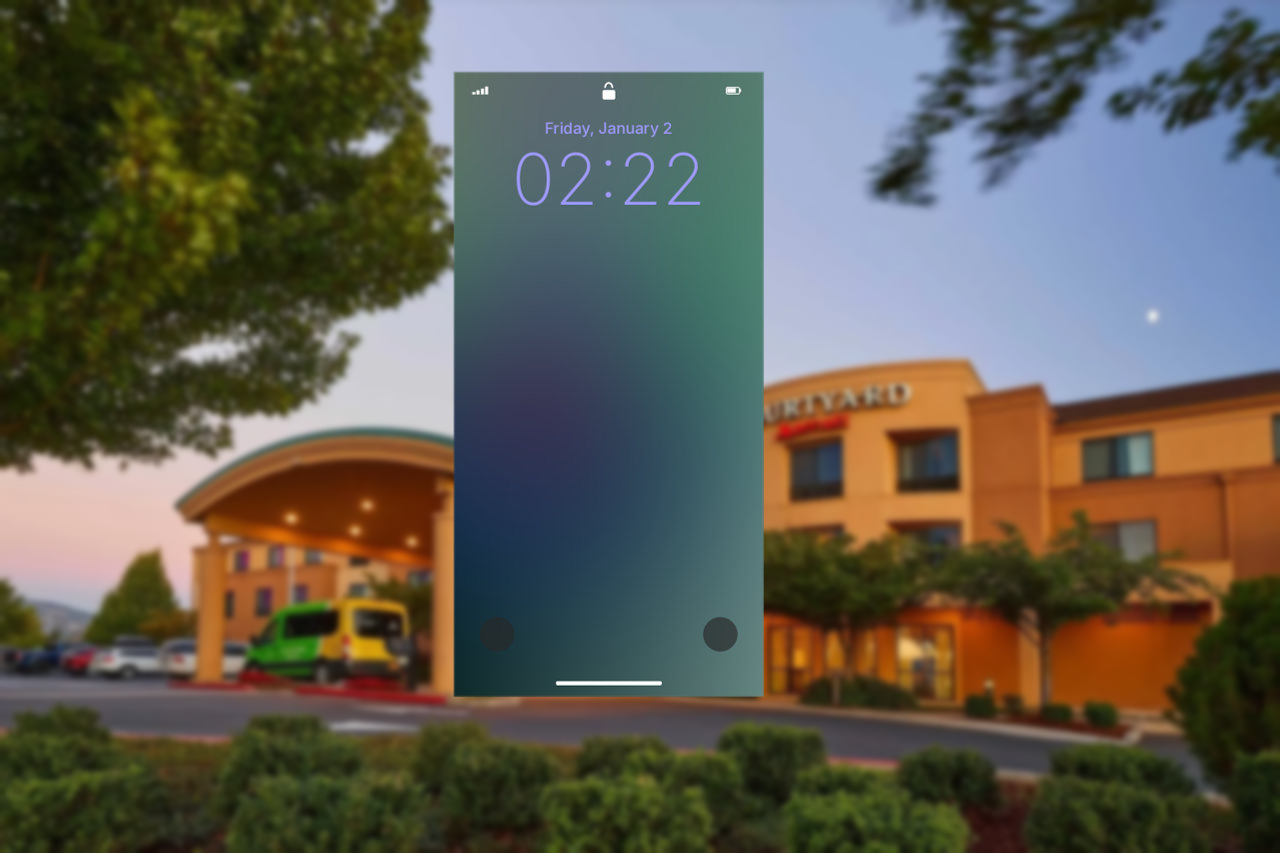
2:22
